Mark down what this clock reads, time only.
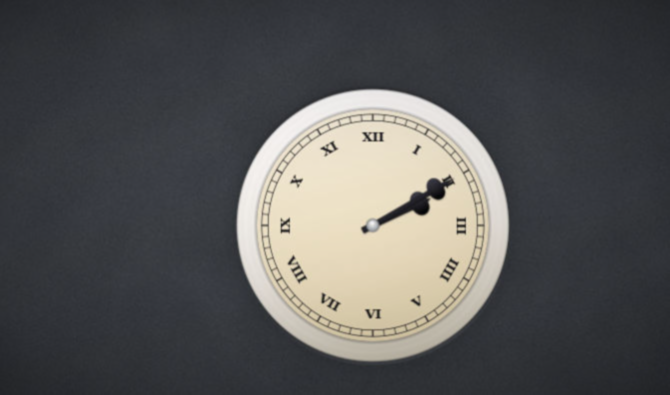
2:10
